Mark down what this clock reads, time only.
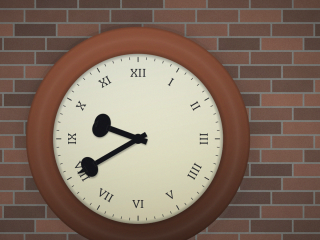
9:40
